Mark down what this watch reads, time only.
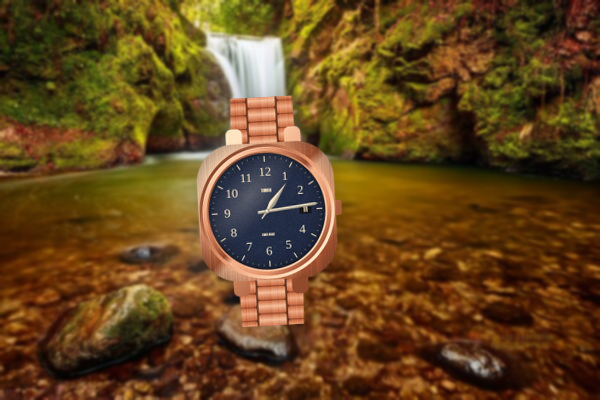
1:14
